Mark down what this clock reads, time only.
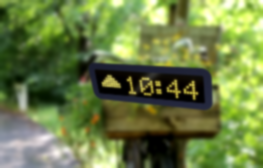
10:44
